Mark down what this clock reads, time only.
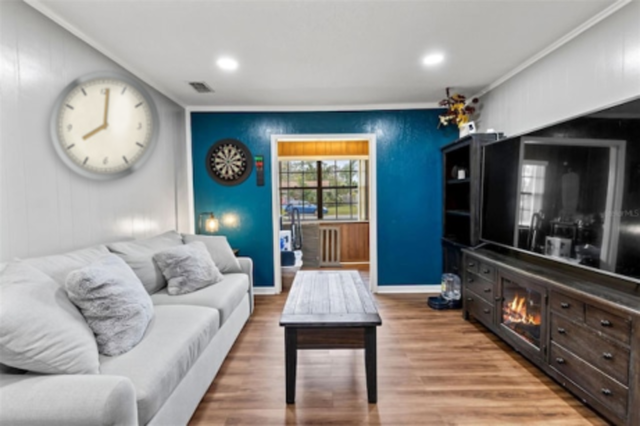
8:01
